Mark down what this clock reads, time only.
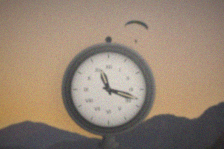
11:18
